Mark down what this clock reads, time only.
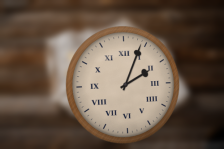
2:04
